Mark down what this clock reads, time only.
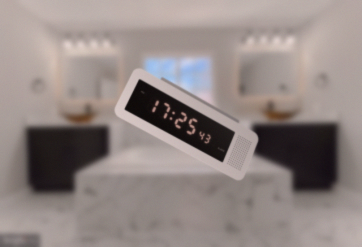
17:25:43
